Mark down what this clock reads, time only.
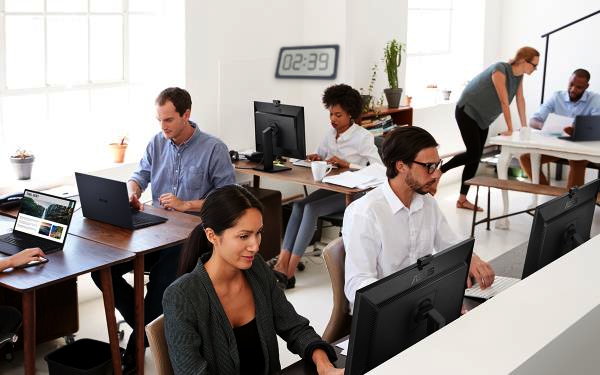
2:39
